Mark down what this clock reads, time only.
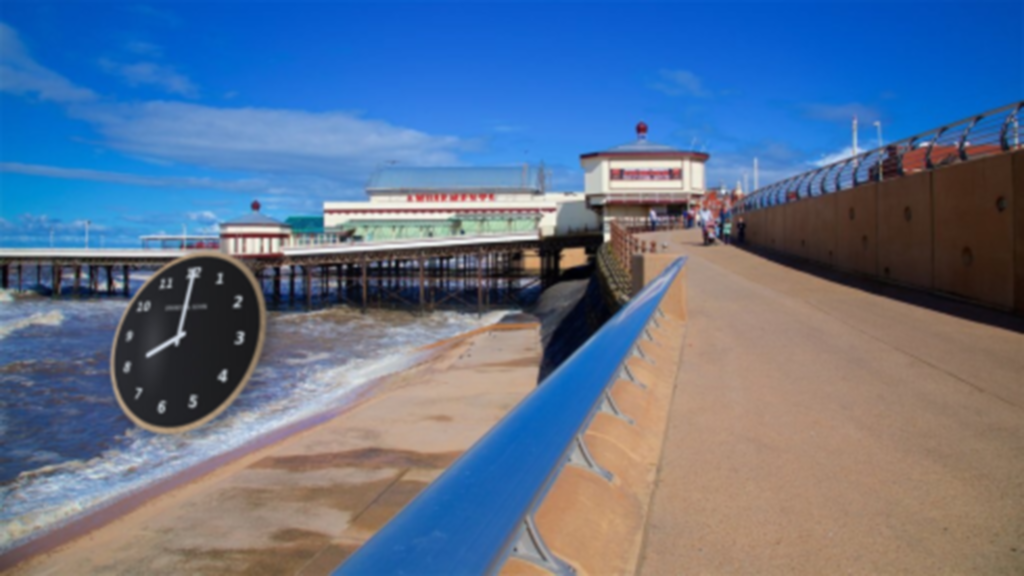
8:00
